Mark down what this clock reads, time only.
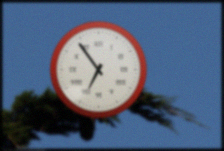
6:54
